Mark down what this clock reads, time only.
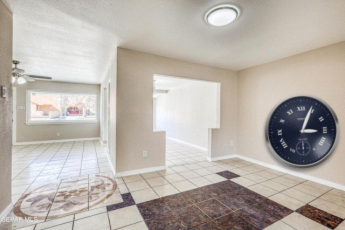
3:04
